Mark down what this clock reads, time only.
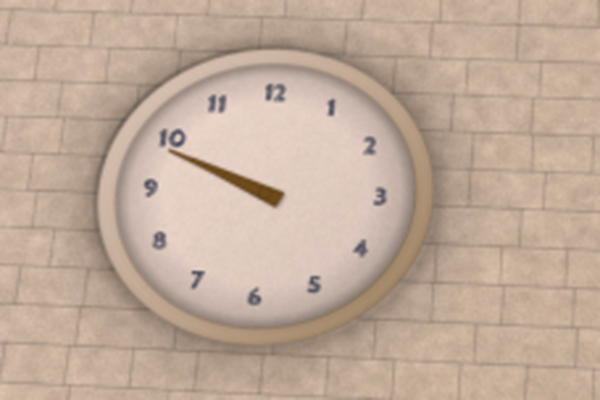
9:49
